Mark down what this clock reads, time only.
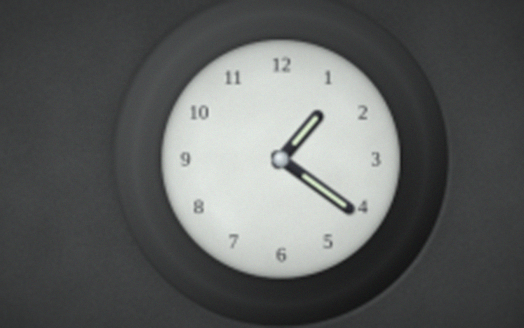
1:21
